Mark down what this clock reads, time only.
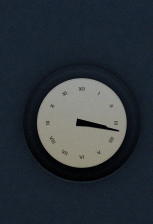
3:17
